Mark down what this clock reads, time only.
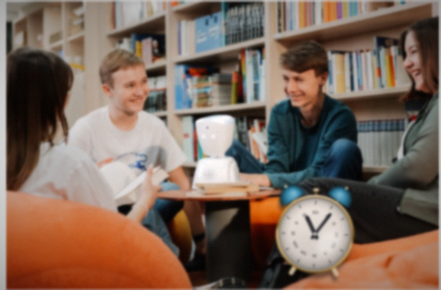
11:06
